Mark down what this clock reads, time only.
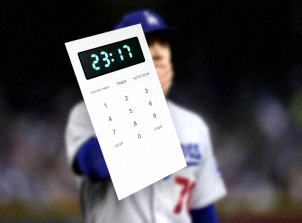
23:17
